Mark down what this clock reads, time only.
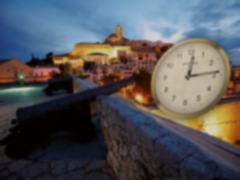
12:14
